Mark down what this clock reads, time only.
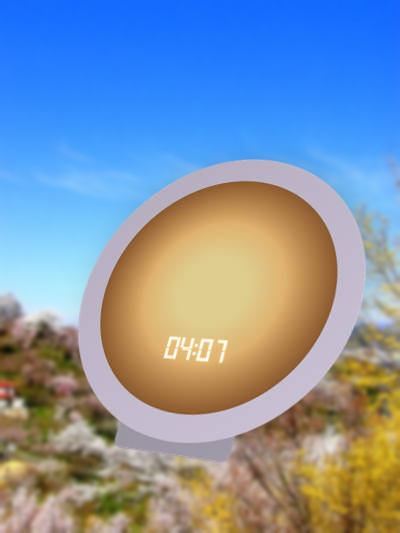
4:07
